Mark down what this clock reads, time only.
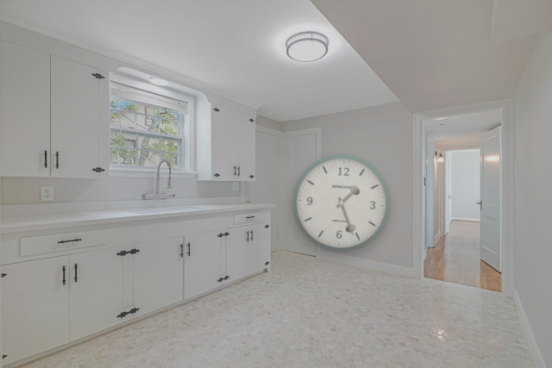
1:26
